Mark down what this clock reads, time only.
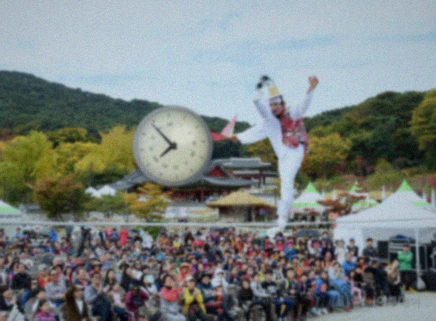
7:54
